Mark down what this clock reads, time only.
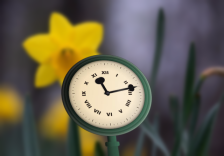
11:13
